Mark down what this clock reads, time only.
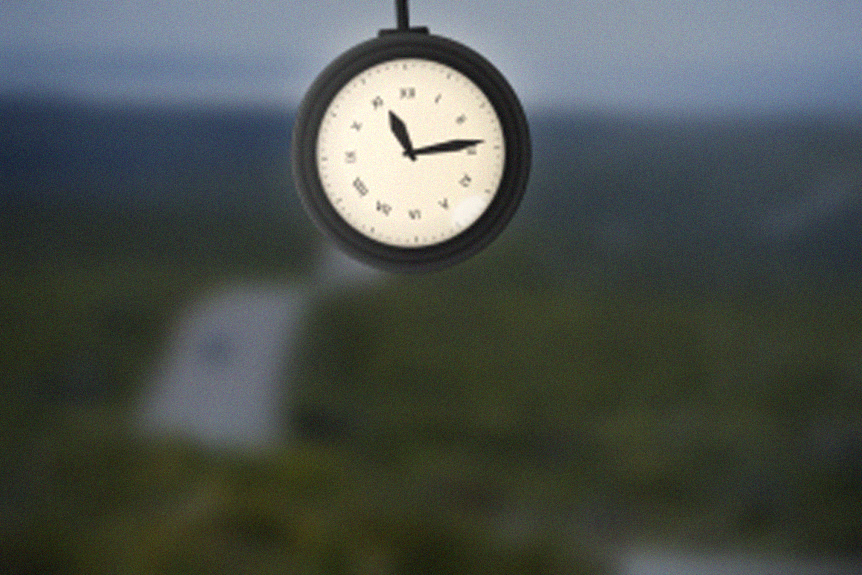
11:14
